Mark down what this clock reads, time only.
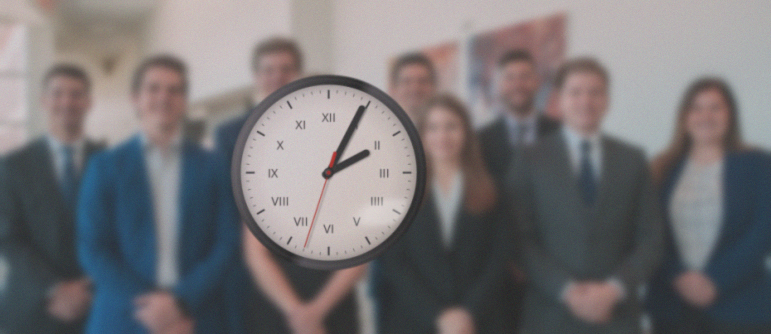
2:04:33
